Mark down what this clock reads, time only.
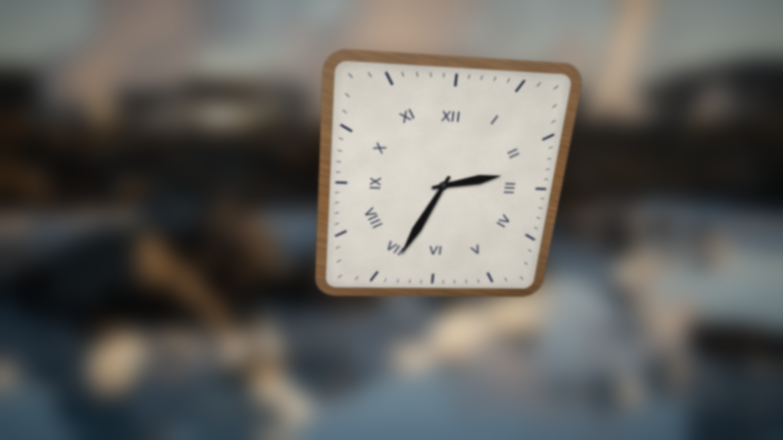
2:34
